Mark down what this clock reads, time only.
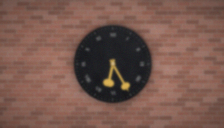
6:25
